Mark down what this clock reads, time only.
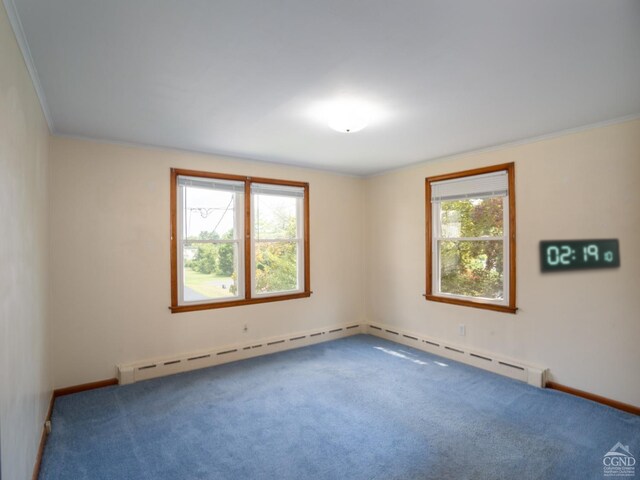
2:19
